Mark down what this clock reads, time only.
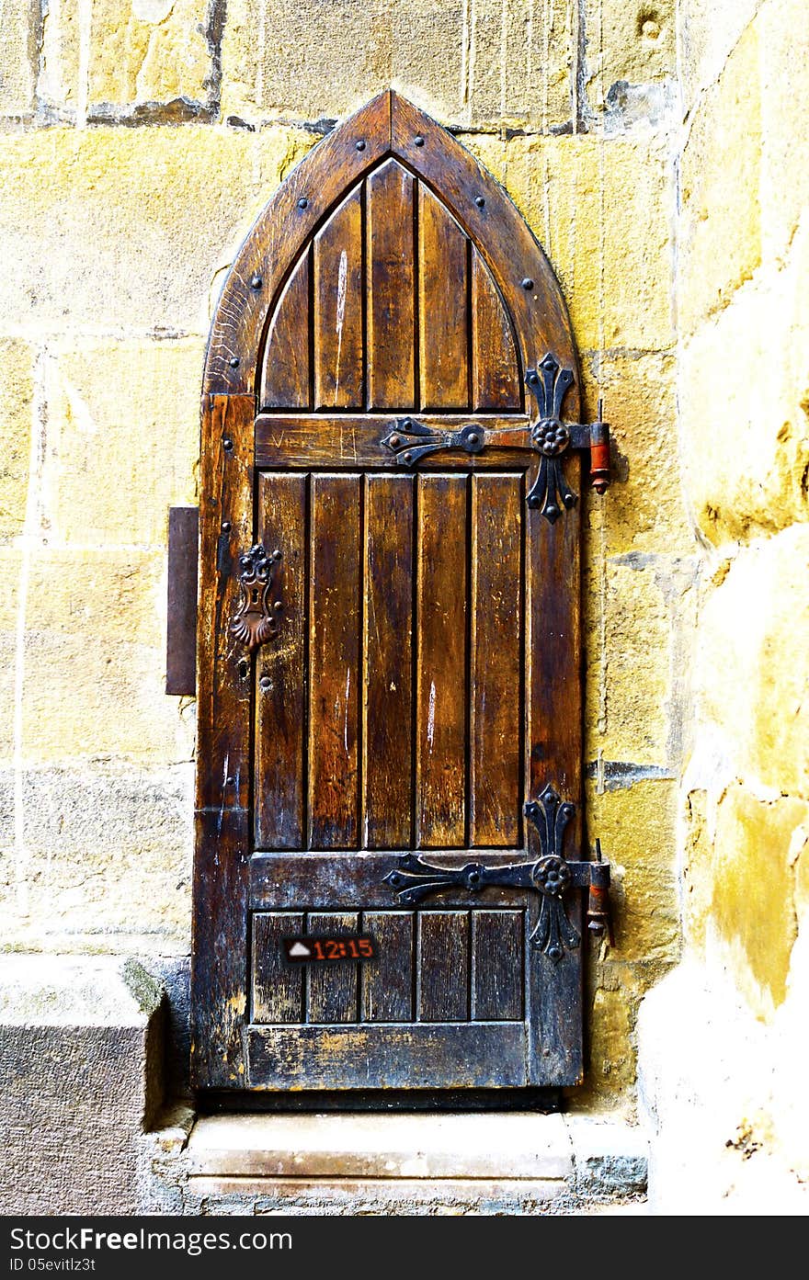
12:15
